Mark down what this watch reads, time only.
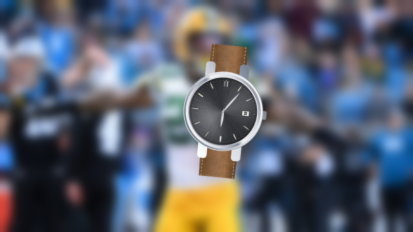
6:06
